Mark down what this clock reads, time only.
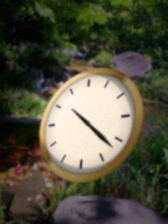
10:22
